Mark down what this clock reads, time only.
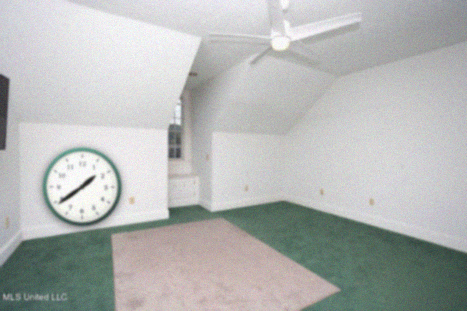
1:39
